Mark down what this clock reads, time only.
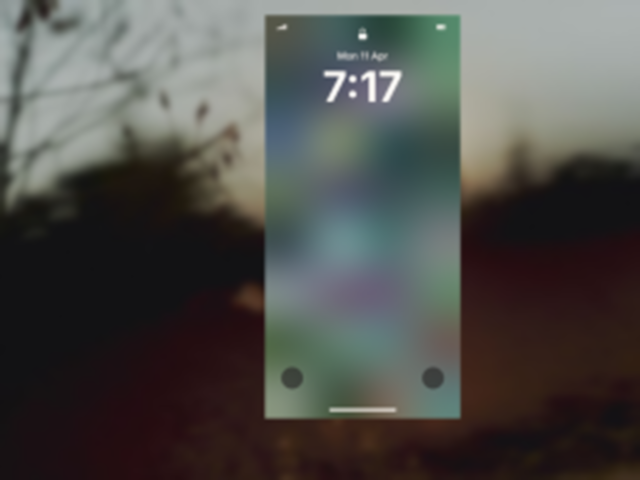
7:17
